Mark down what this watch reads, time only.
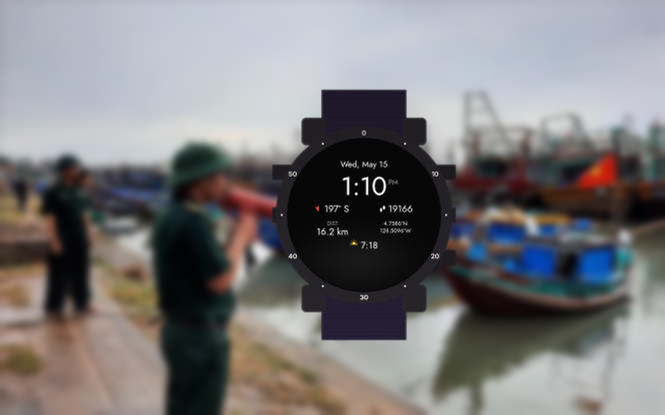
1:10
